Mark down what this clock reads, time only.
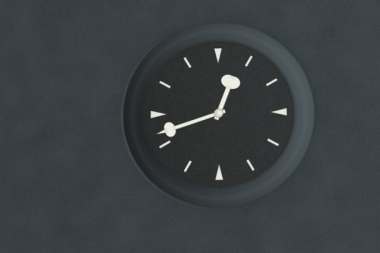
12:42
